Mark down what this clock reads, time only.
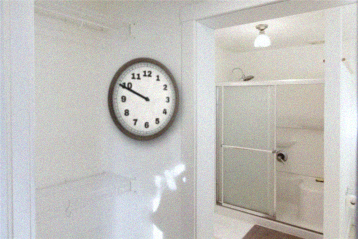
9:49
